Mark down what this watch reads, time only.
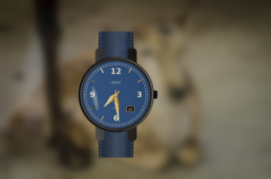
7:29
